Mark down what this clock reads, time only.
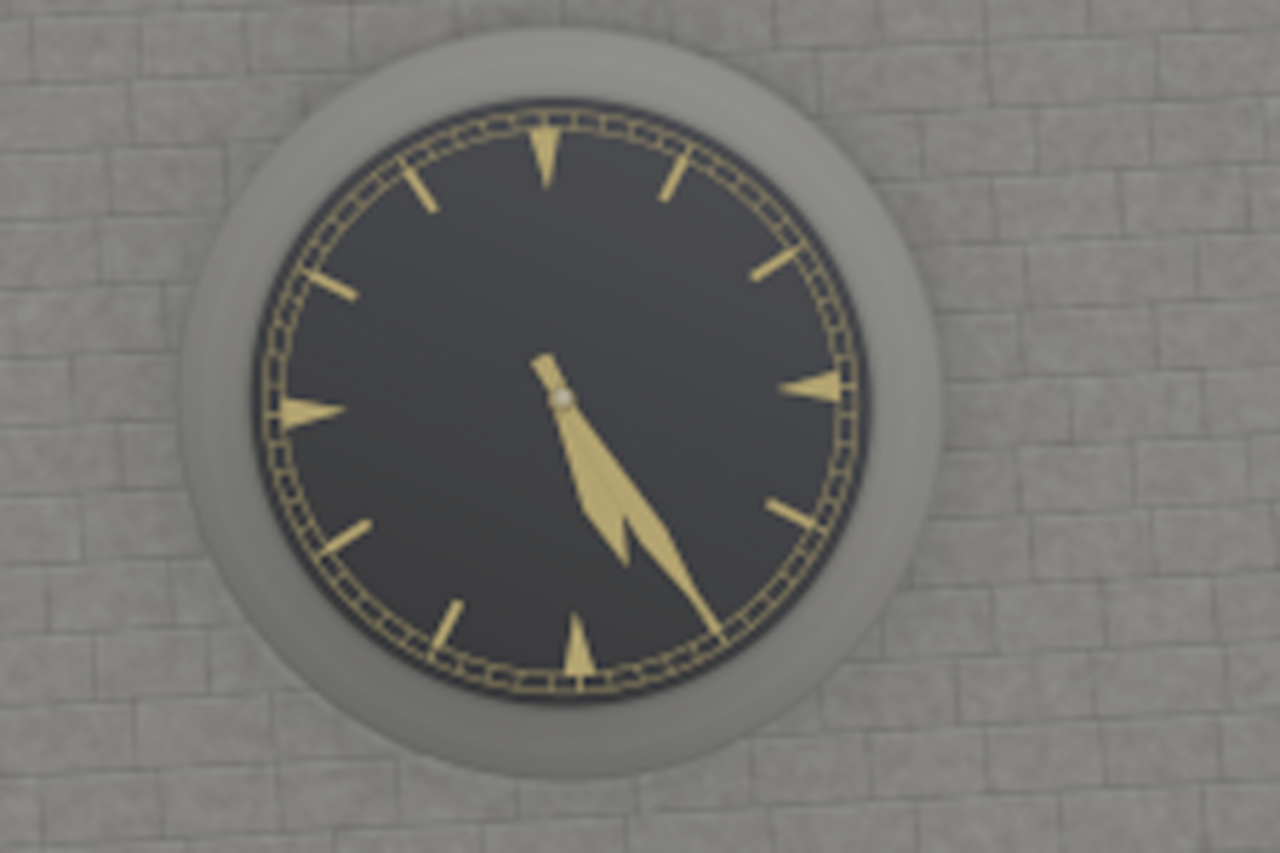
5:25
